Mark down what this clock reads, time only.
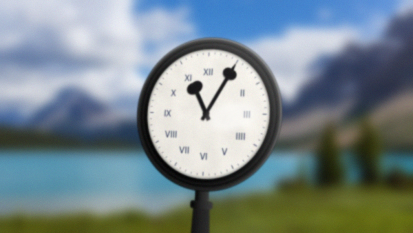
11:05
